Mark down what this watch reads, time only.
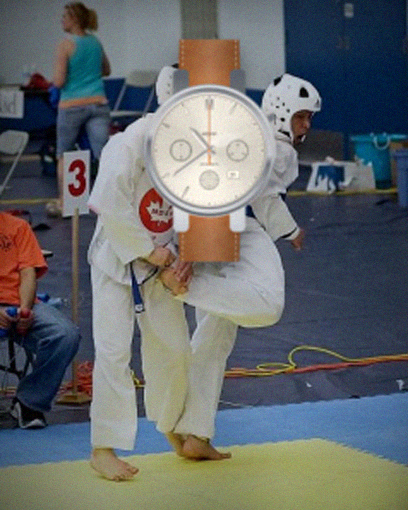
10:39
